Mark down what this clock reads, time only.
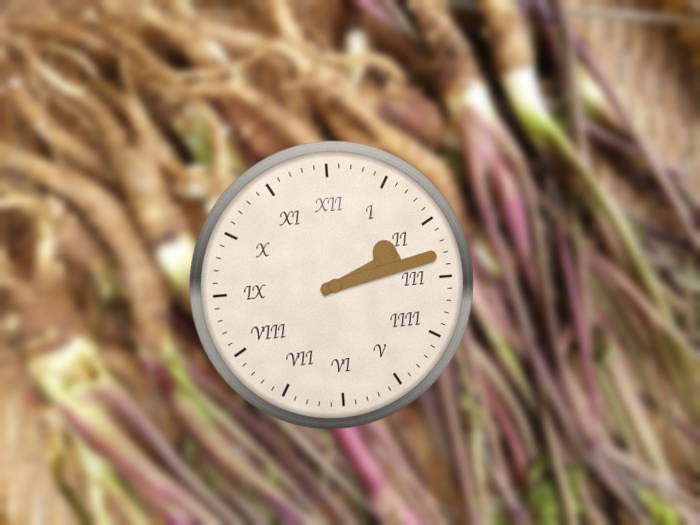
2:13
